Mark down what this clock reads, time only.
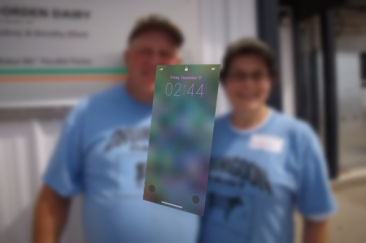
2:44
